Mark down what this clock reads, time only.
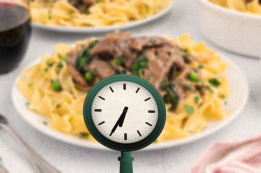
6:35
